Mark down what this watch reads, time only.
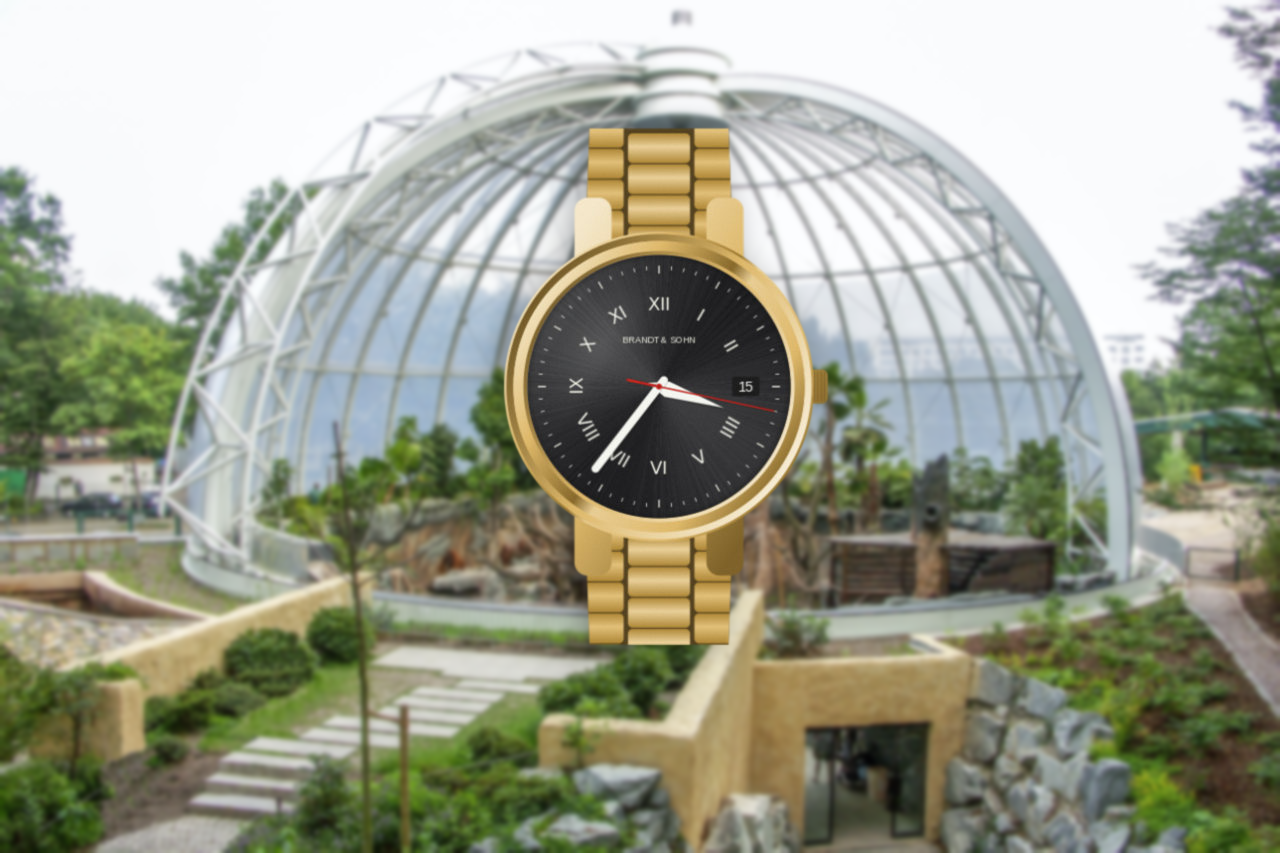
3:36:17
